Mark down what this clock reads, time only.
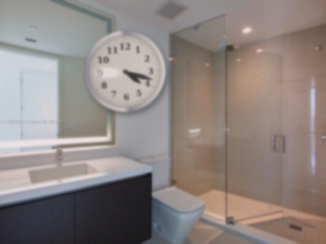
4:18
